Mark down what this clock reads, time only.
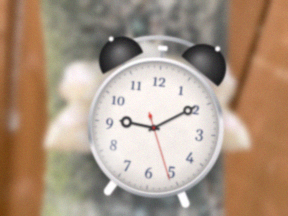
9:09:26
